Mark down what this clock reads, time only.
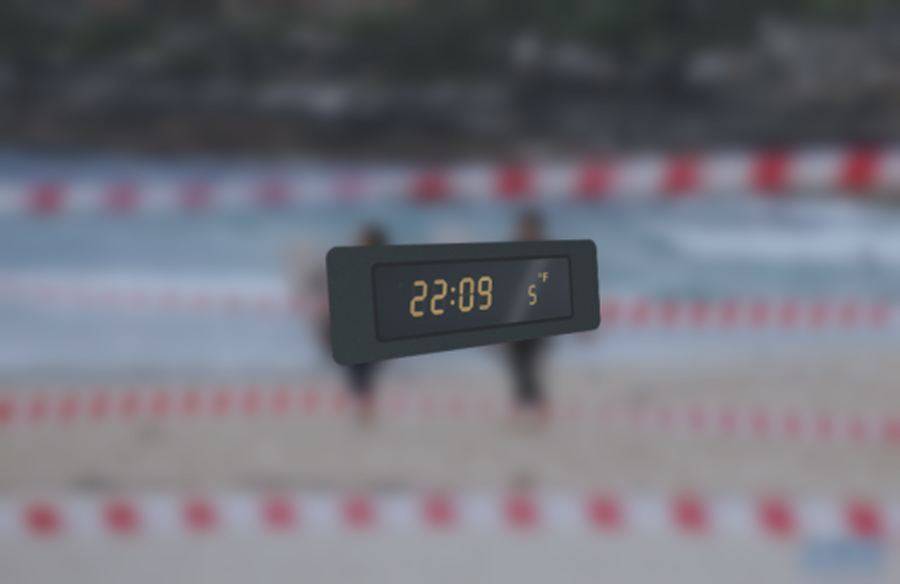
22:09
